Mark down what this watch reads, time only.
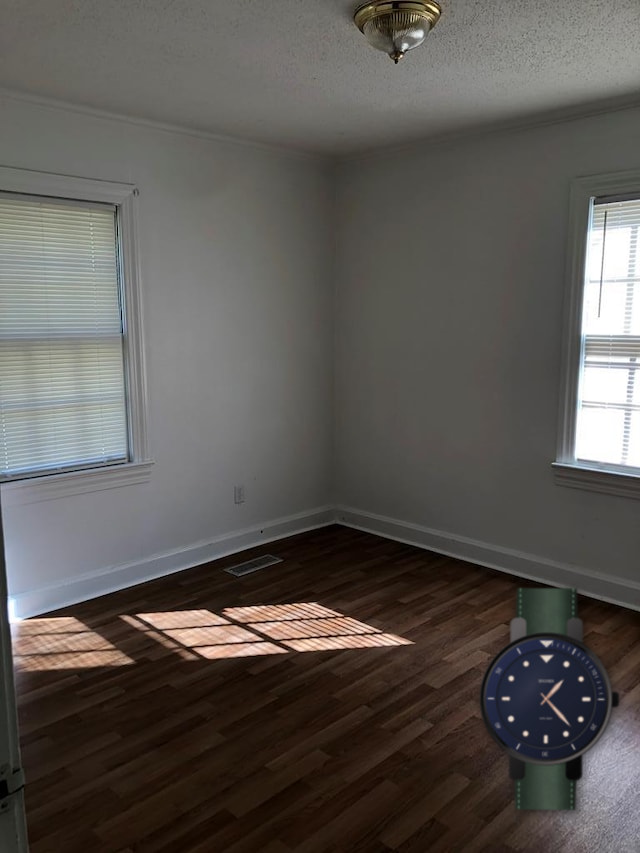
1:23
